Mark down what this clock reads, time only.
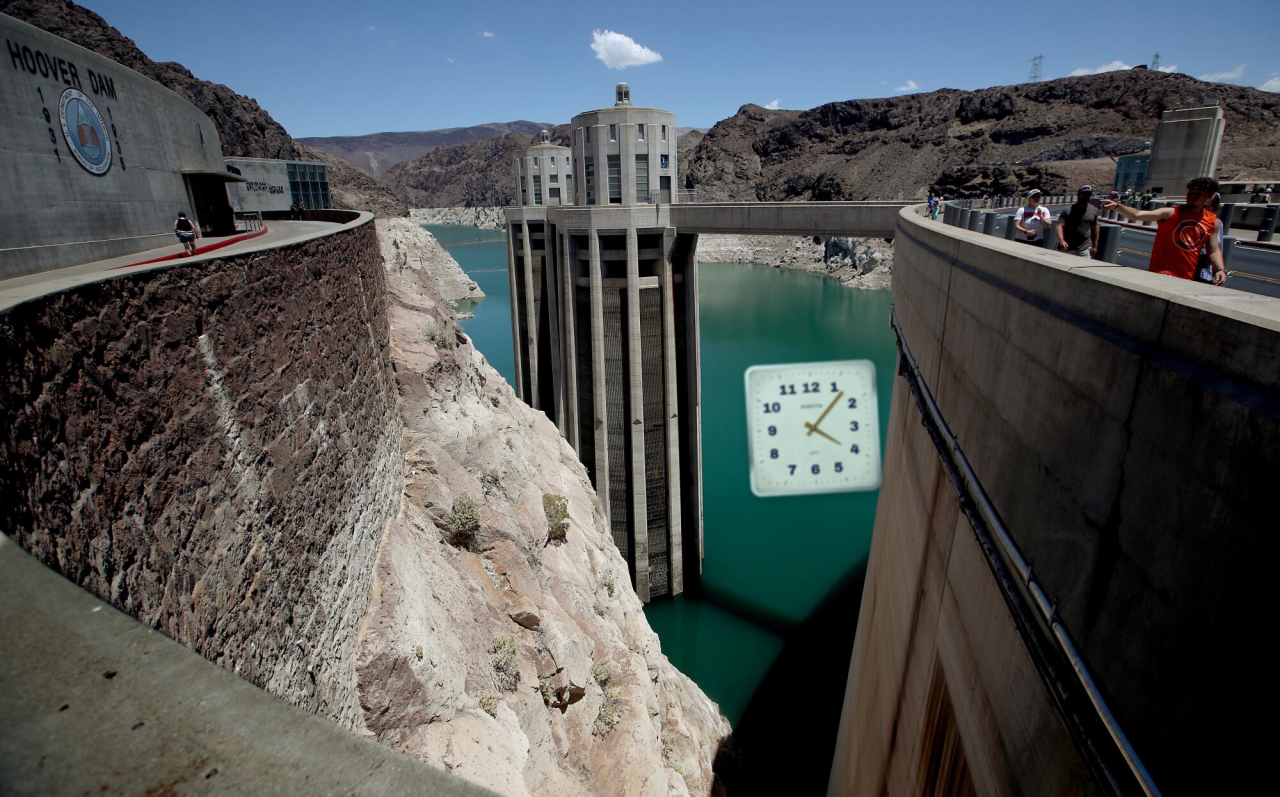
4:07
